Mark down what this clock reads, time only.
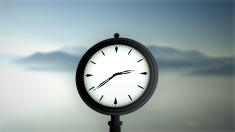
2:39
